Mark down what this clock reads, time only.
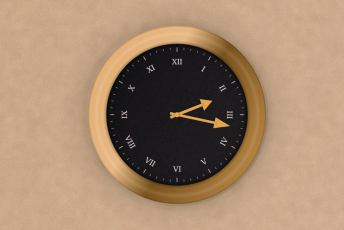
2:17
